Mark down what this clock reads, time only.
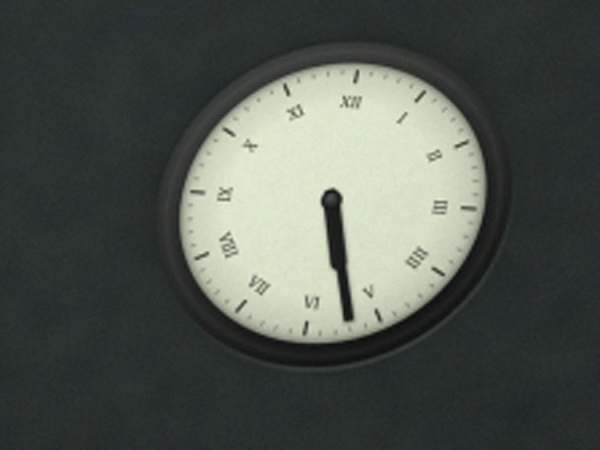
5:27
